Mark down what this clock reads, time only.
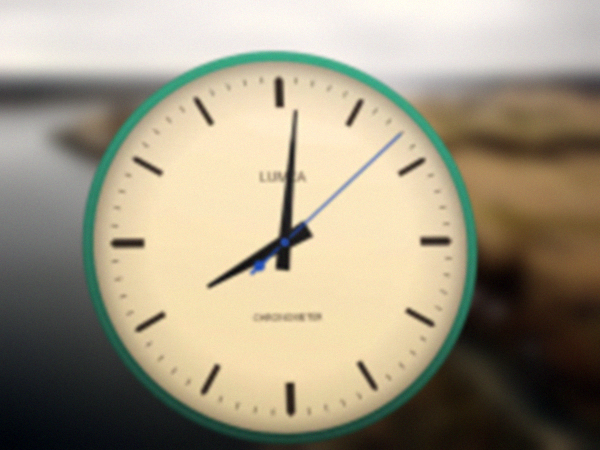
8:01:08
